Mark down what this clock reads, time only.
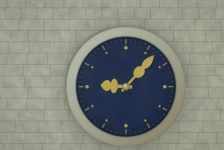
9:07
